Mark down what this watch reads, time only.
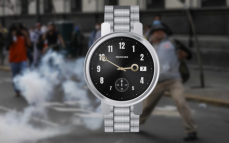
2:50
